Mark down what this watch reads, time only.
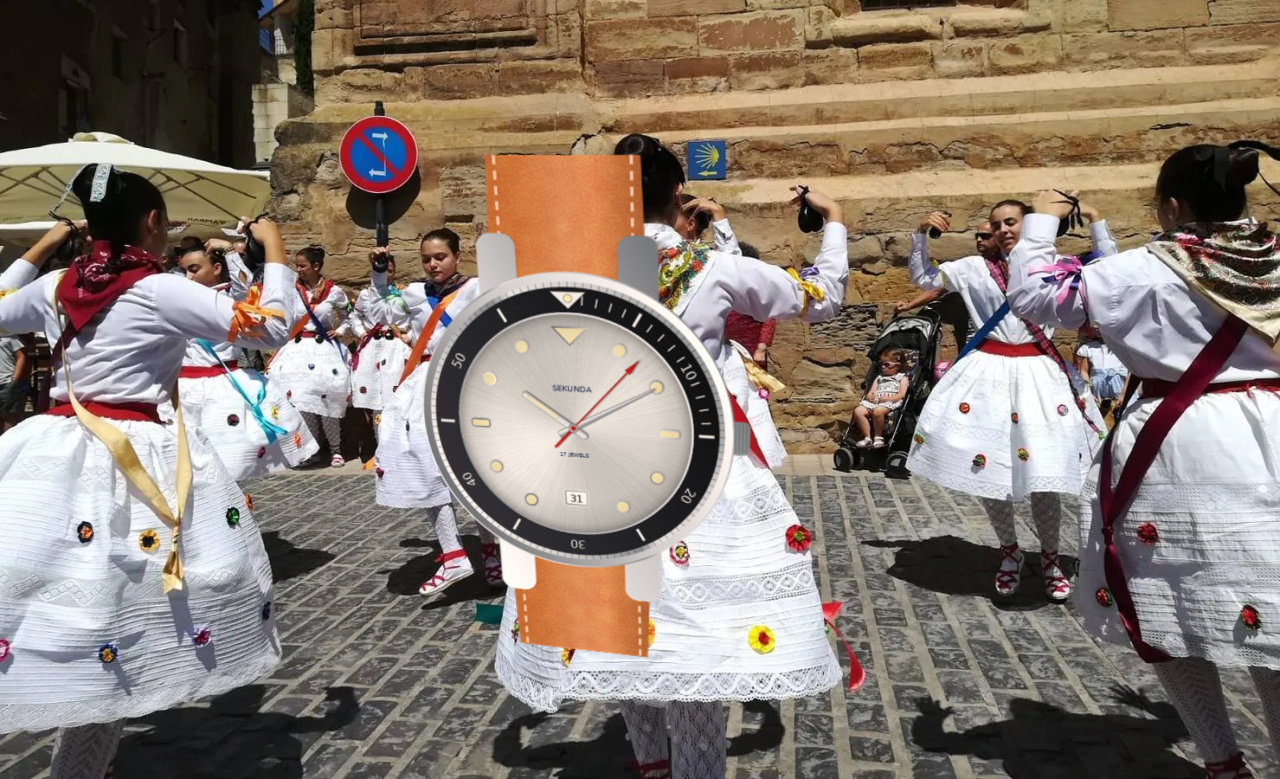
10:10:07
